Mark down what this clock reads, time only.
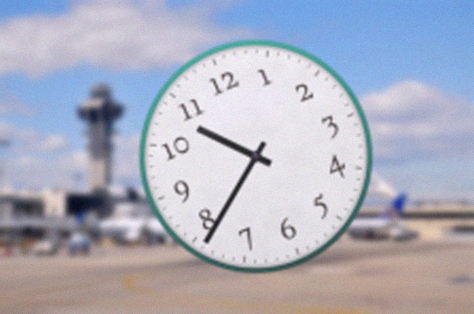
10:39
